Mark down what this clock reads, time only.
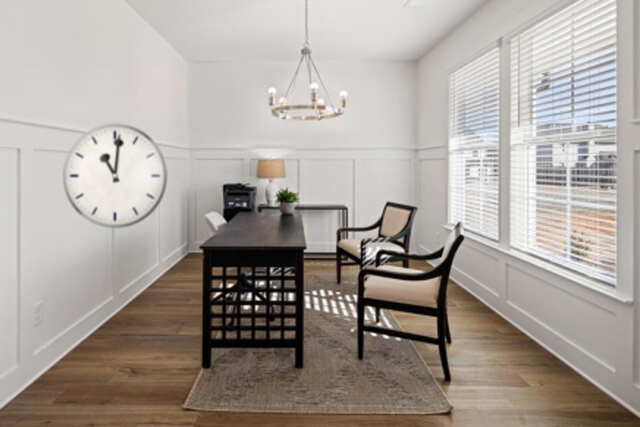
11:01
